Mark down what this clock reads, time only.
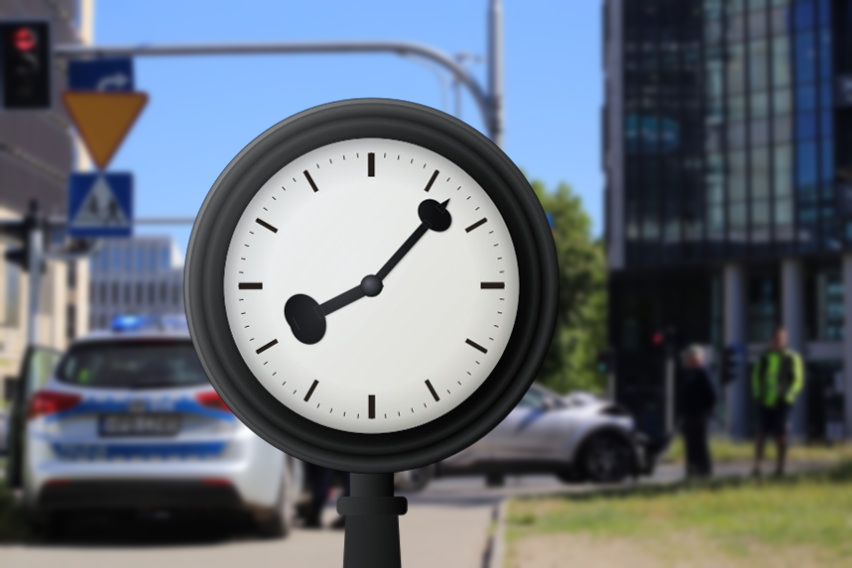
8:07
